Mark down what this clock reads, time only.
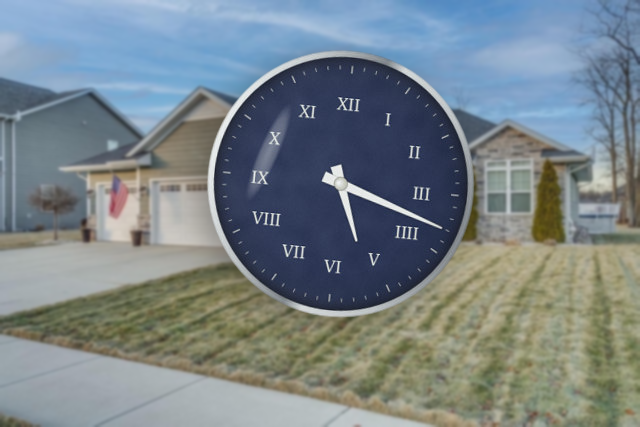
5:18
